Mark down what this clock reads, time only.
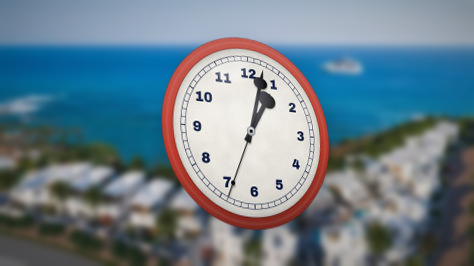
1:02:34
